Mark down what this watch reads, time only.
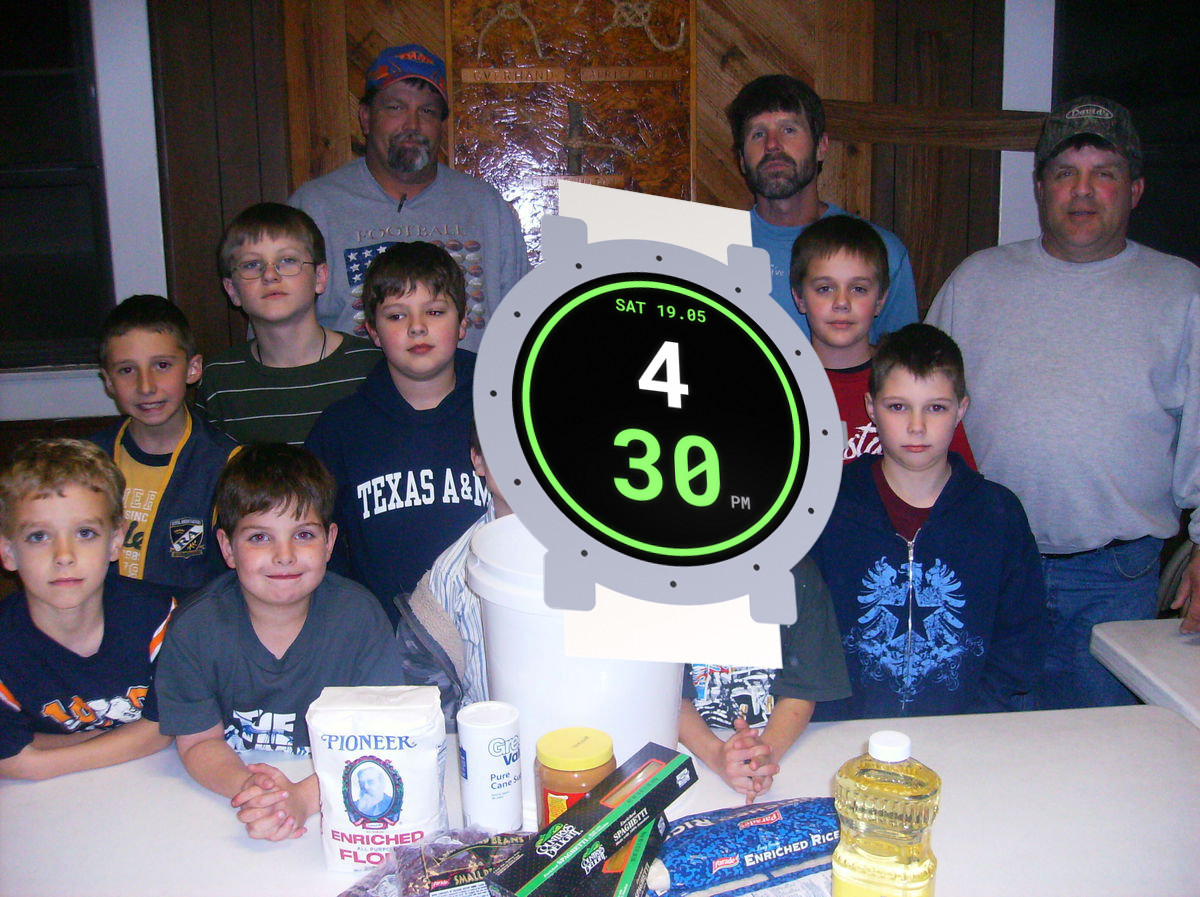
4:30
